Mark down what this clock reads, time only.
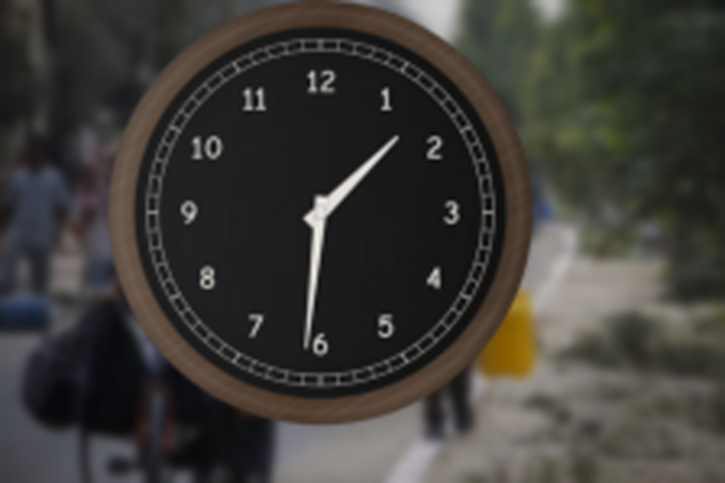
1:31
